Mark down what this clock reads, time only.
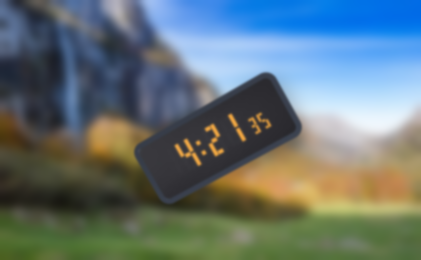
4:21:35
